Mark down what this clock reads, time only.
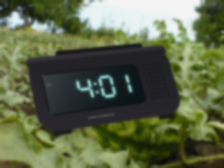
4:01
